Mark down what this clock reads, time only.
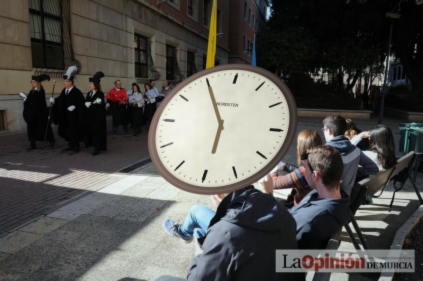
5:55
